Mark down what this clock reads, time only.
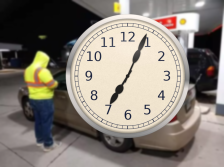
7:04
